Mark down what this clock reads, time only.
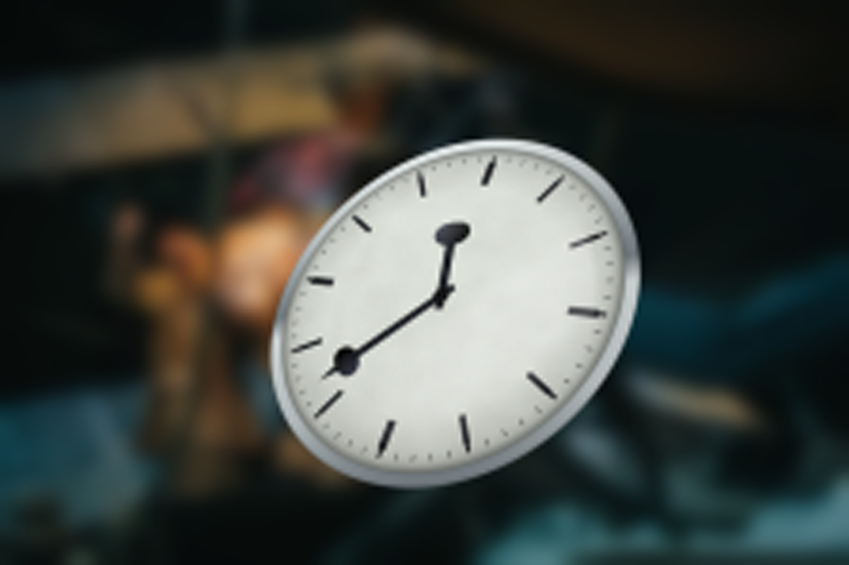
11:37
